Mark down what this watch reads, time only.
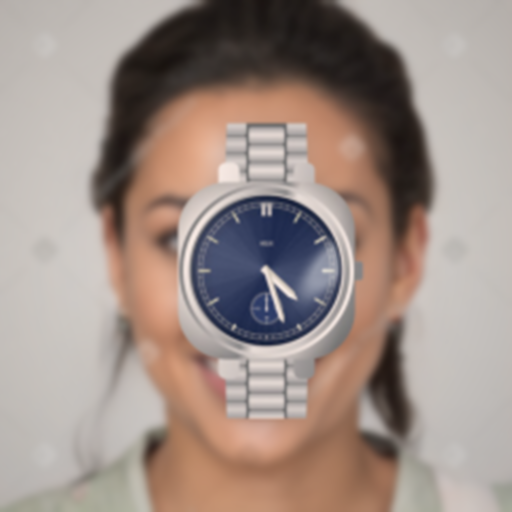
4:27
